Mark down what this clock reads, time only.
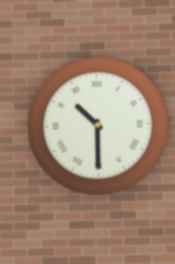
10:30
